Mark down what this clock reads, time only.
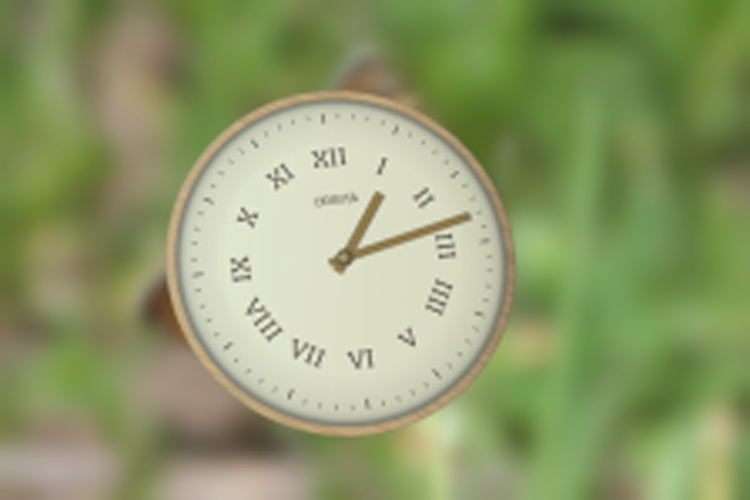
1:13
